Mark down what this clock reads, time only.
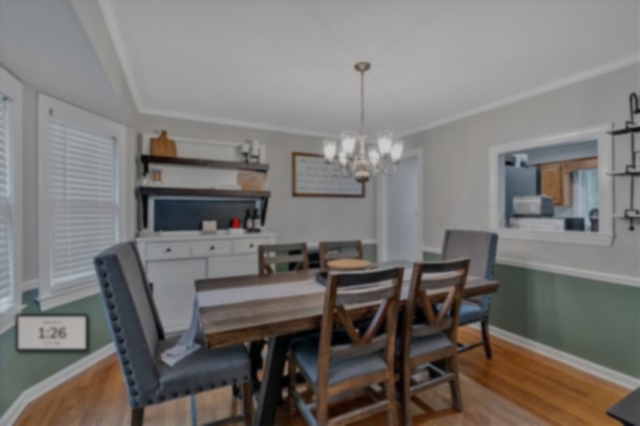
1:26
